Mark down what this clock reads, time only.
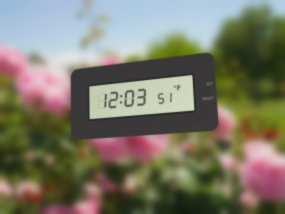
12:03
